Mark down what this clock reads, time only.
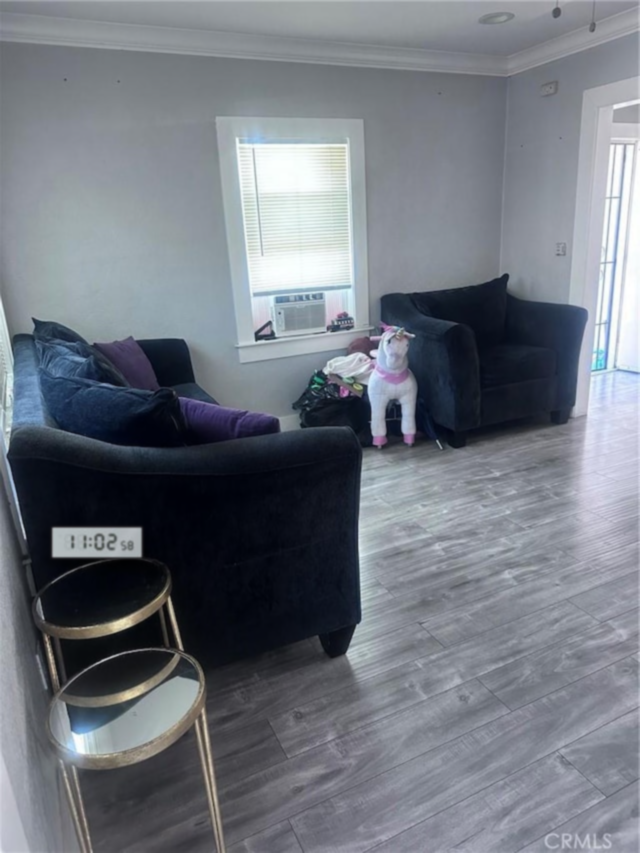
11:02
